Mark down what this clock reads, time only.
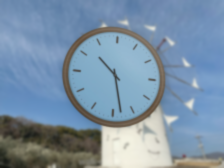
10:28
